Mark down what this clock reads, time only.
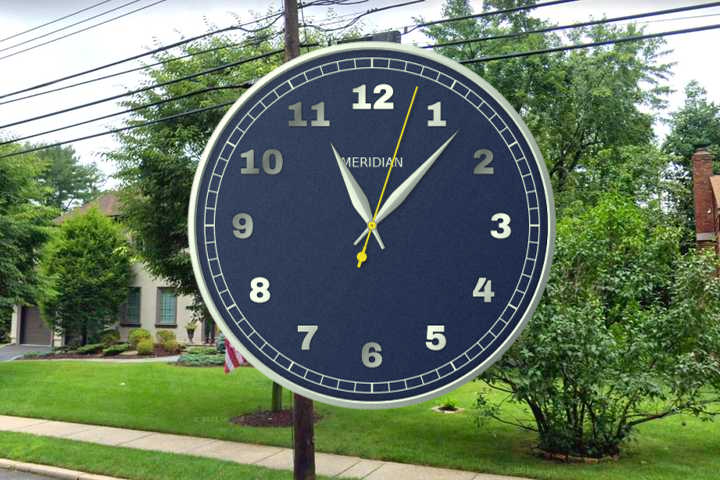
11:07:03
